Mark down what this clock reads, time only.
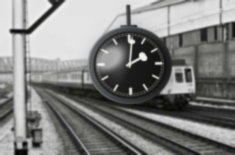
2:01
